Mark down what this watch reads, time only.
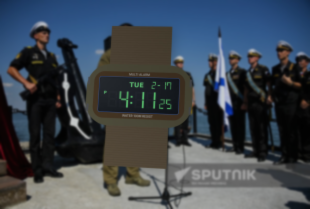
4:11:25
